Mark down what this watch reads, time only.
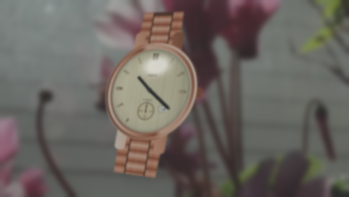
10:21
